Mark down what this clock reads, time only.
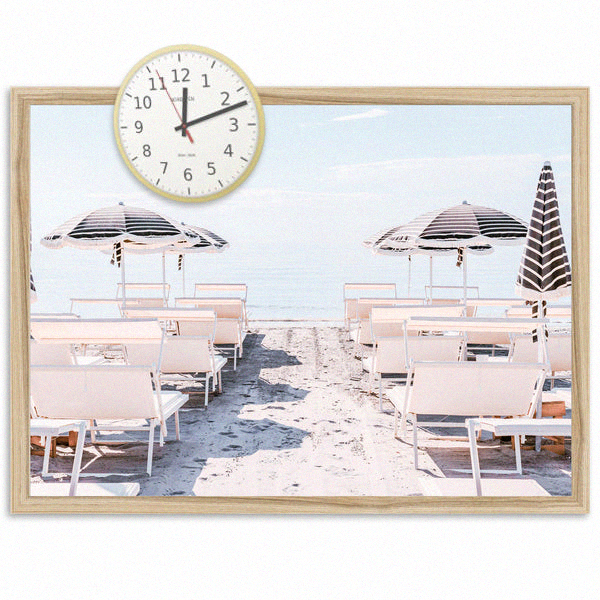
12:11:56
